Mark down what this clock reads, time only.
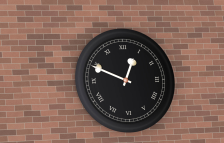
12:49
